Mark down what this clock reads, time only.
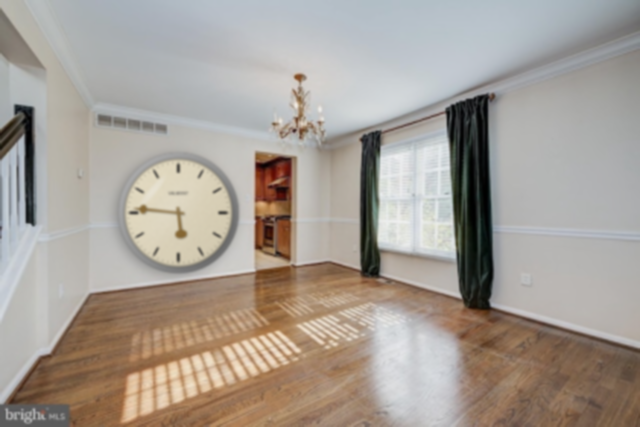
5:46
